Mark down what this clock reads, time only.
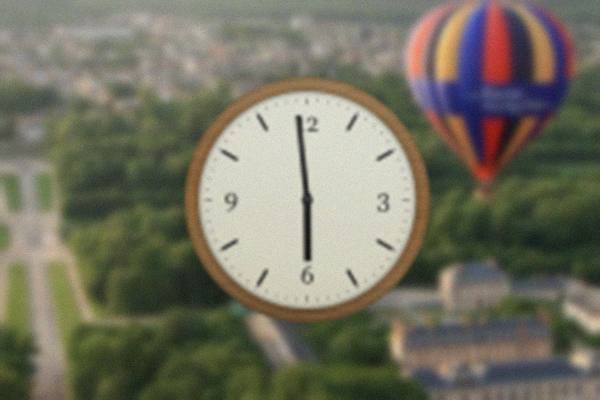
5:59
